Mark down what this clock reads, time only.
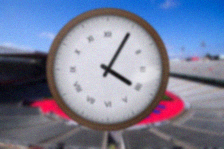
4:05
